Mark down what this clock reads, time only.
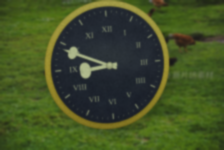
8:49
